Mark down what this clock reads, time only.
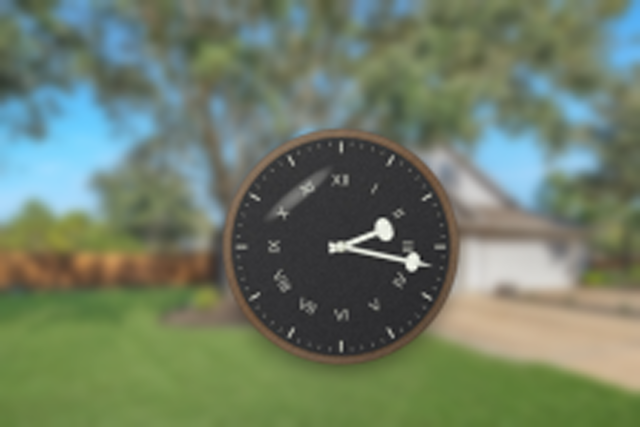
2:17
